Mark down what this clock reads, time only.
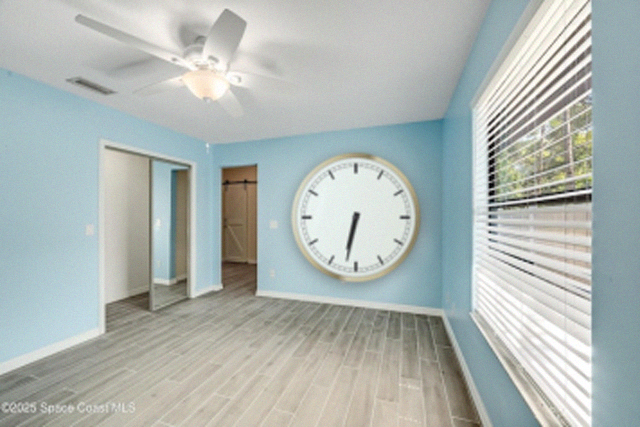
6:32
